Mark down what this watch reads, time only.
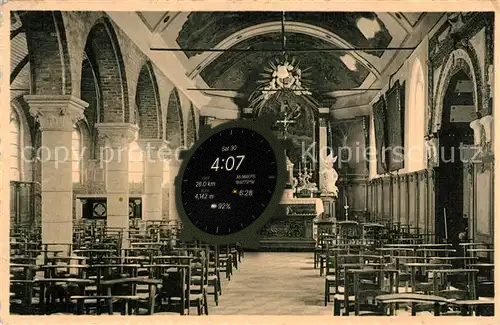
4:07
